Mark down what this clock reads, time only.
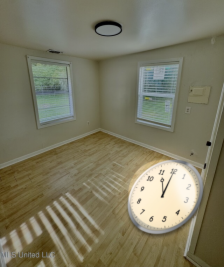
11:00
